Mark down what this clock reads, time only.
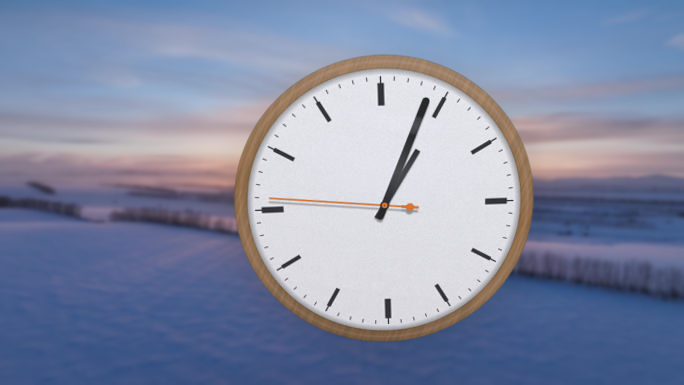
1:03:46
